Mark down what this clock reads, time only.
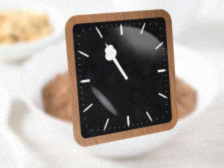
10:55
